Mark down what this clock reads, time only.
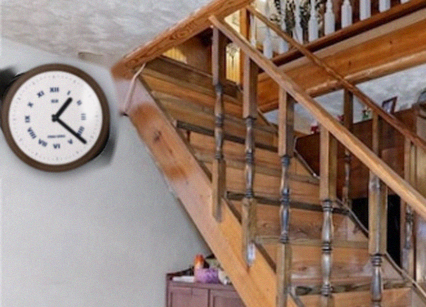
1:22
